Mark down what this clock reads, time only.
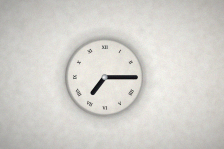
7:15
